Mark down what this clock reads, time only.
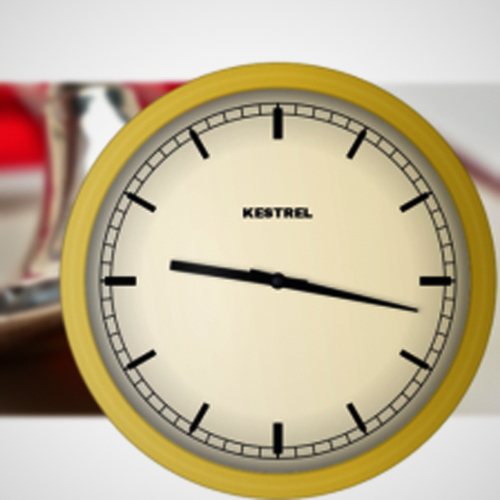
9:17
